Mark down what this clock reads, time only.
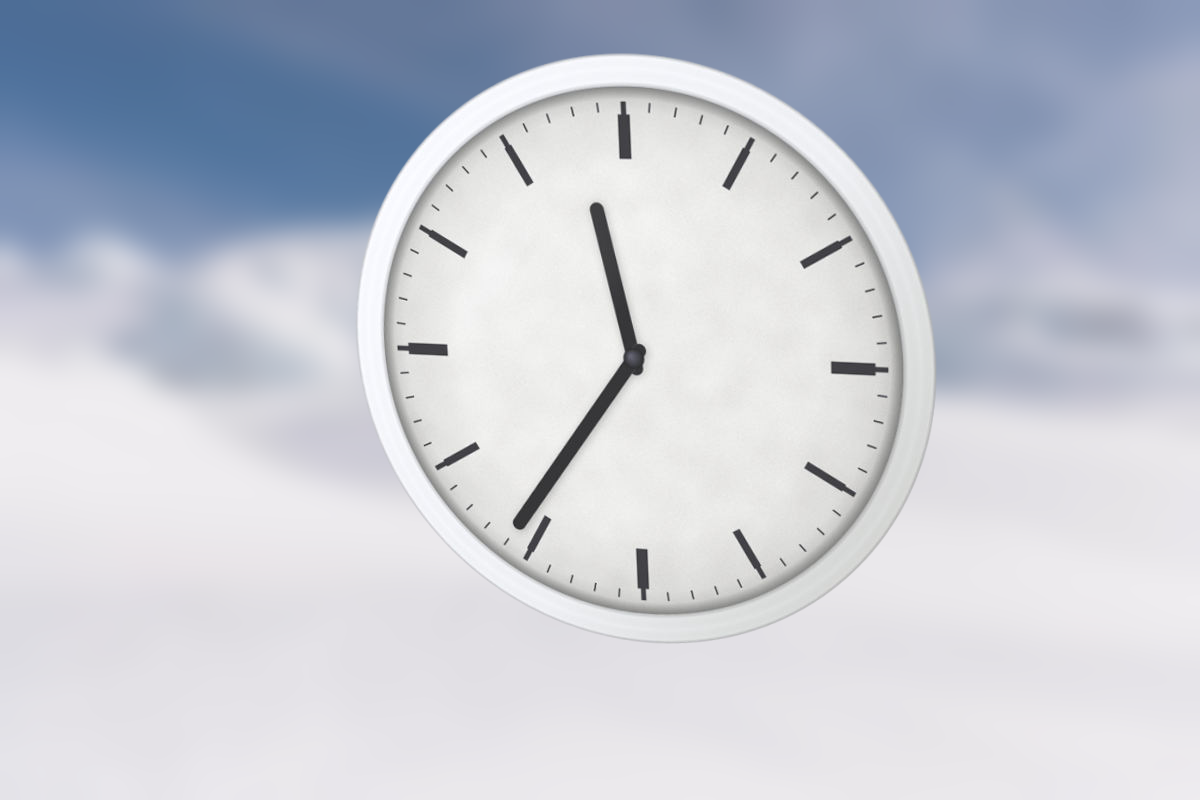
11:36
